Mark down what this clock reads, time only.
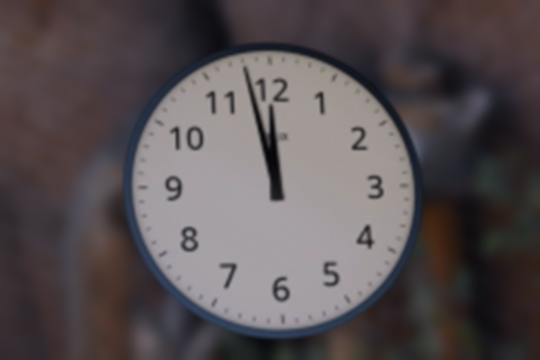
11:58
